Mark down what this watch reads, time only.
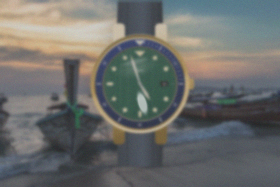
4:57
